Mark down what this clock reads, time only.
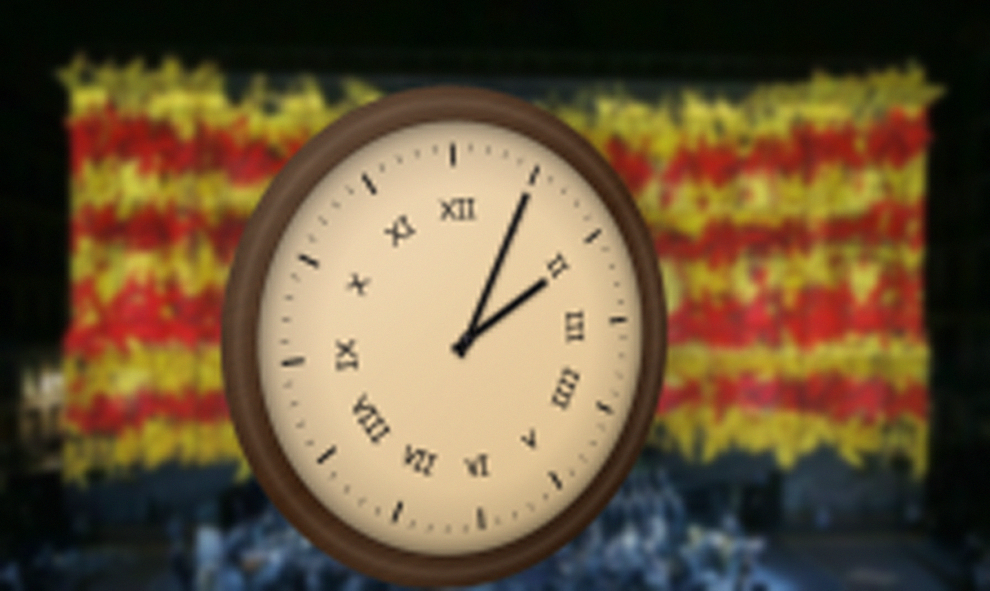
2:05
